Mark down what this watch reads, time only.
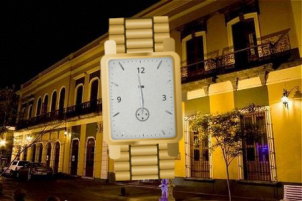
5:59
